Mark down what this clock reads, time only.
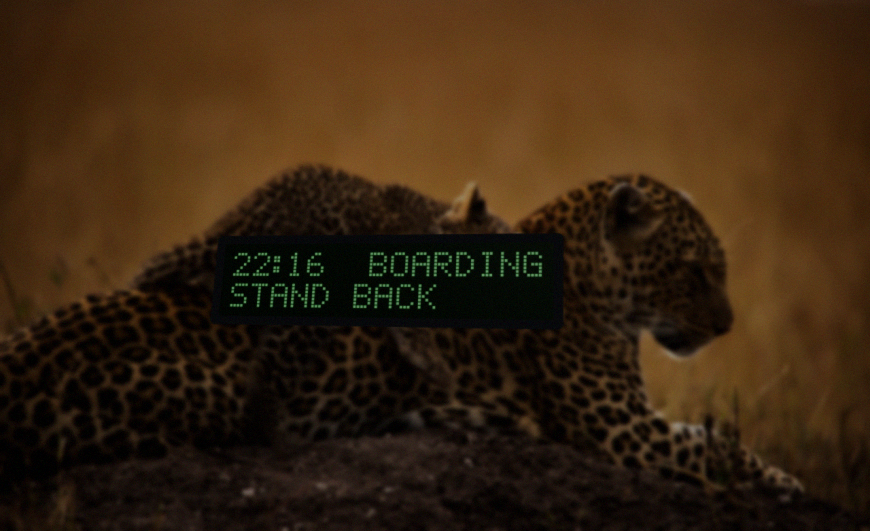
22:16
